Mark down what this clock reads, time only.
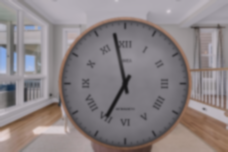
6:58
